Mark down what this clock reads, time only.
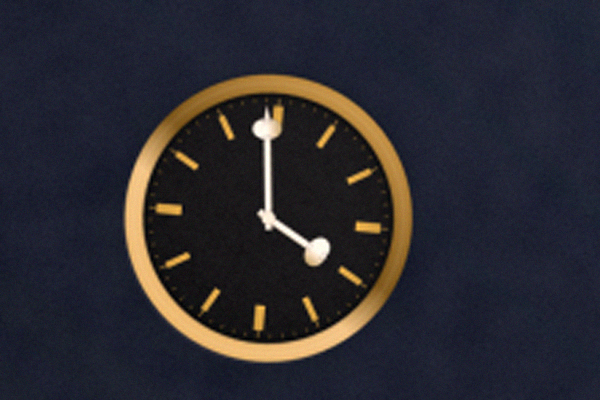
3:59
